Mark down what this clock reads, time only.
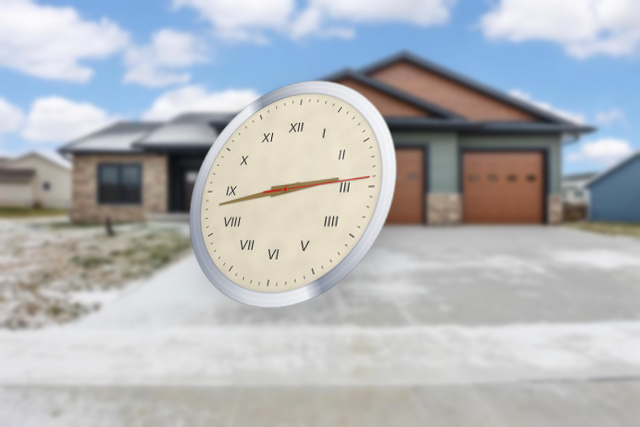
2:43:14
